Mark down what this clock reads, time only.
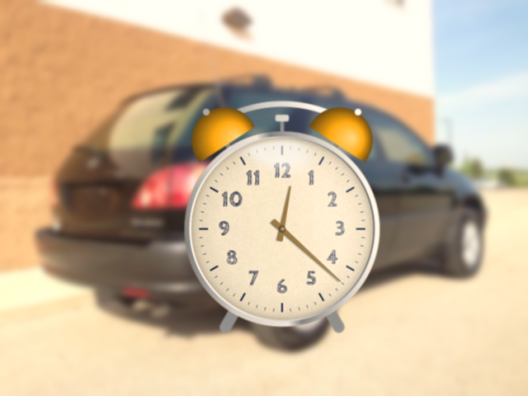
12:22
